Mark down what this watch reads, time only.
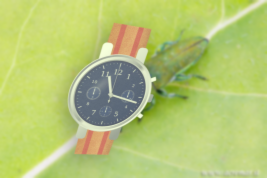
11:17
